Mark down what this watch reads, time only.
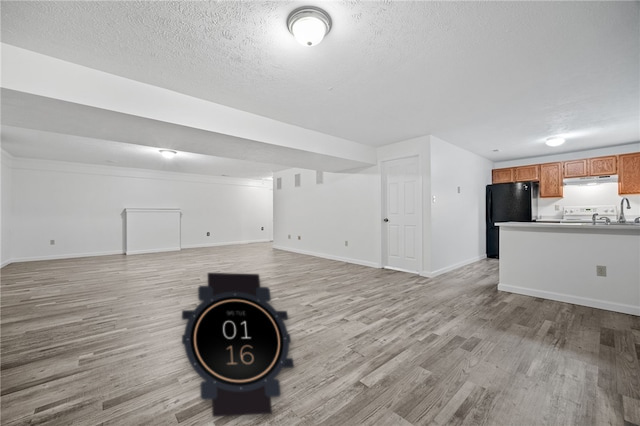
1:16
